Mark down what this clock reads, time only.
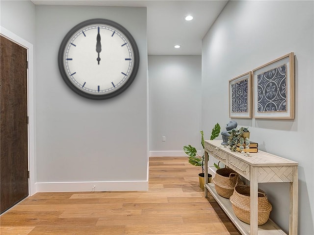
12:00
